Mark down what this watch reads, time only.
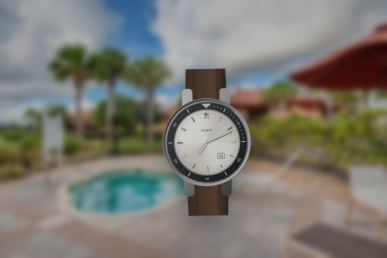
7:11
